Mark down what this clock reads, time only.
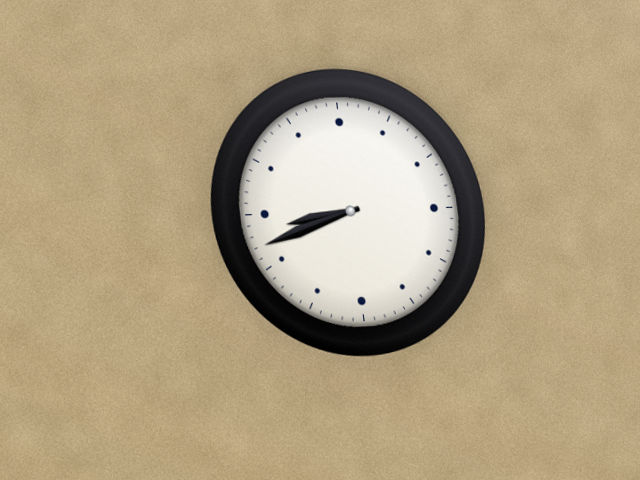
8:42
